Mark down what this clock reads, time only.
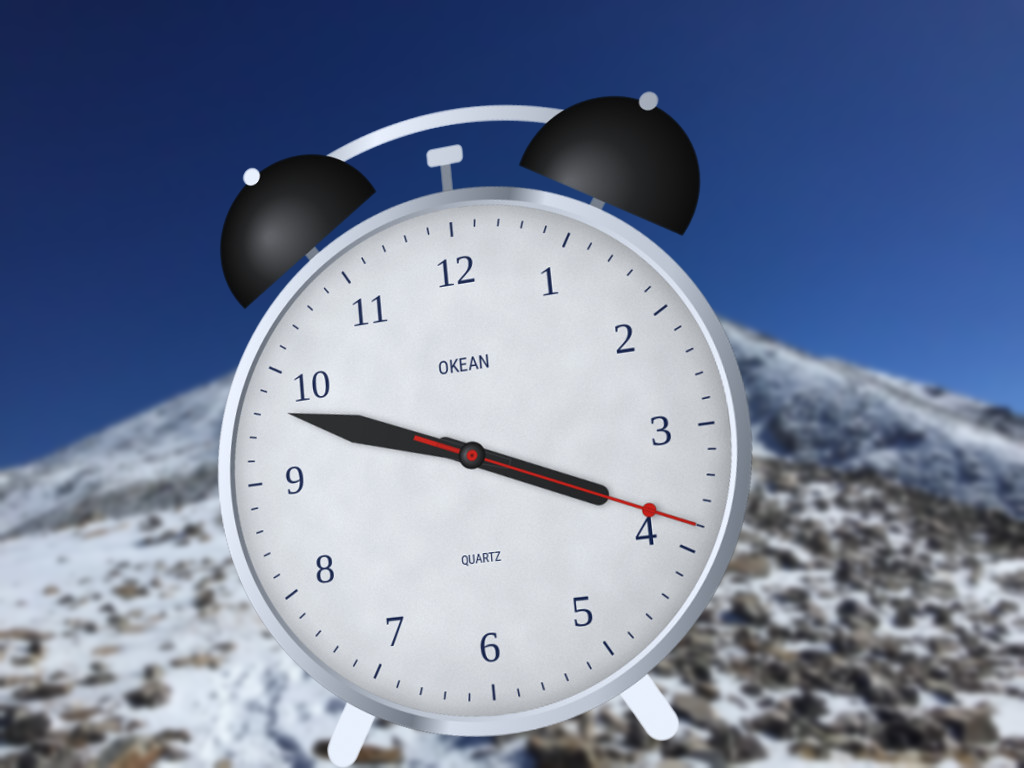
3:48:19
